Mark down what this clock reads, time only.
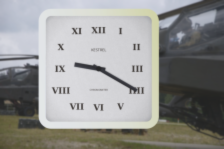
9:20
